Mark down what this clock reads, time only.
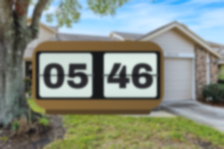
5:46
